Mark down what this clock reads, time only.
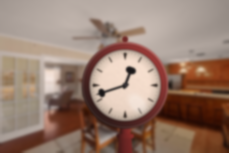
12:42
